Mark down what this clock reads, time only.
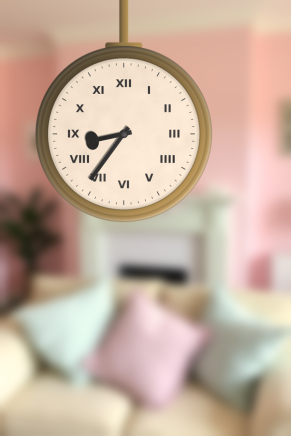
8:36
